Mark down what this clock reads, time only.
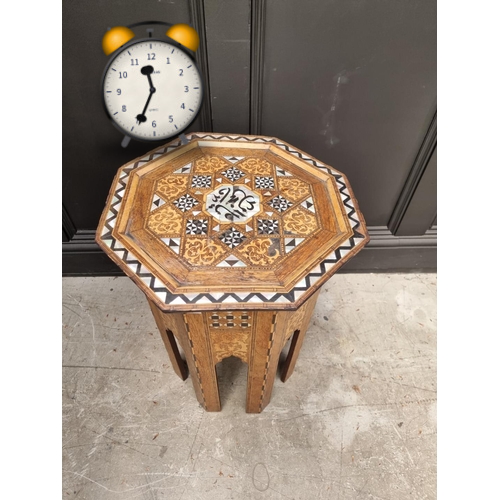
11:34
